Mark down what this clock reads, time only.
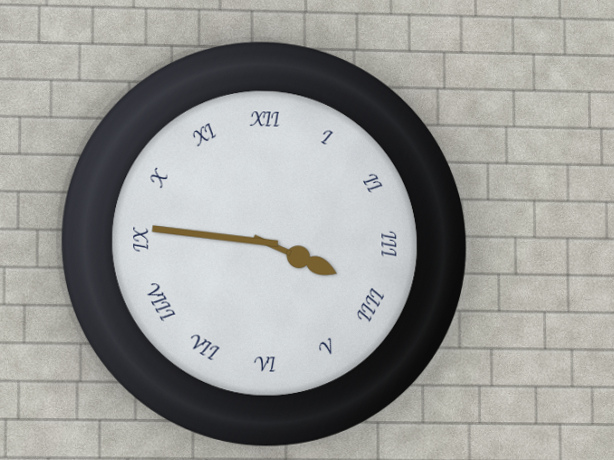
3:46
